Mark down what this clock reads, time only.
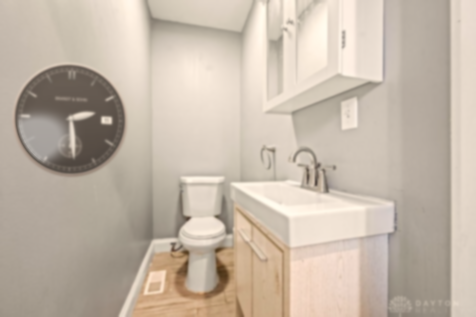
2:29
